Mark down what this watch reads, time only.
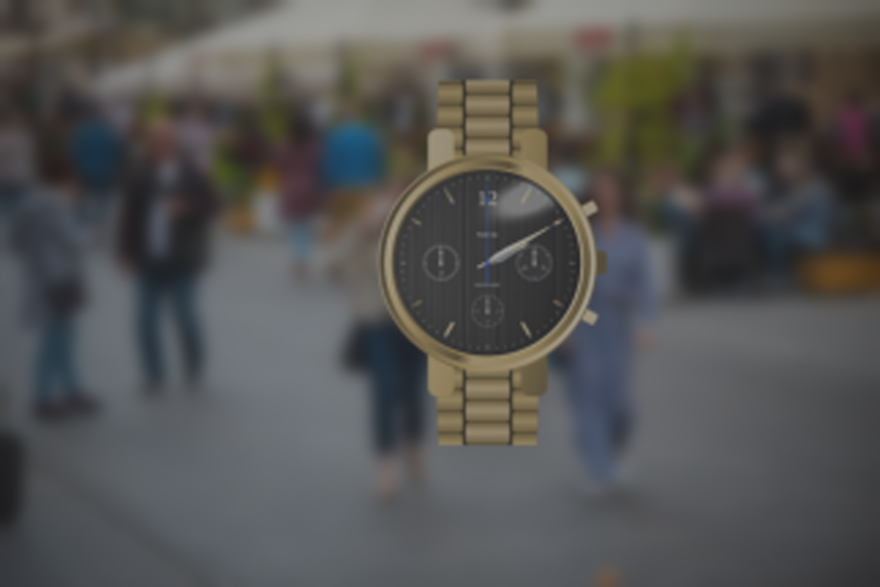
2:10
